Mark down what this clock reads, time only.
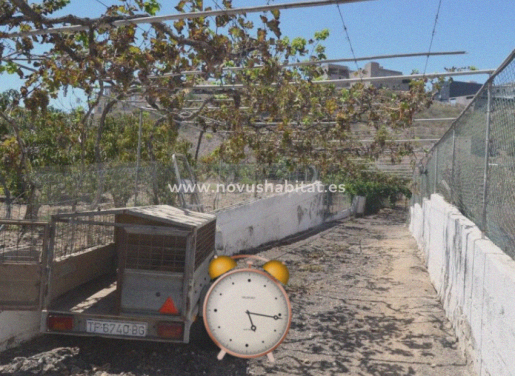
5:16
